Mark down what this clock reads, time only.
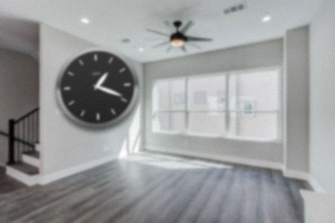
1:19
